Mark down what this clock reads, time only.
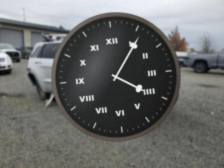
4:06
